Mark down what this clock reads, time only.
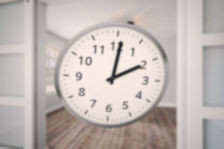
2:01
